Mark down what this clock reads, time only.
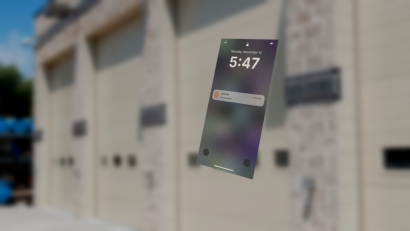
5:47
